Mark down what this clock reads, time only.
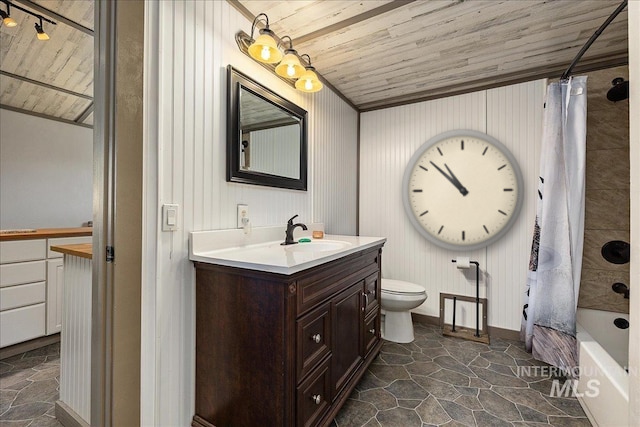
10:52
